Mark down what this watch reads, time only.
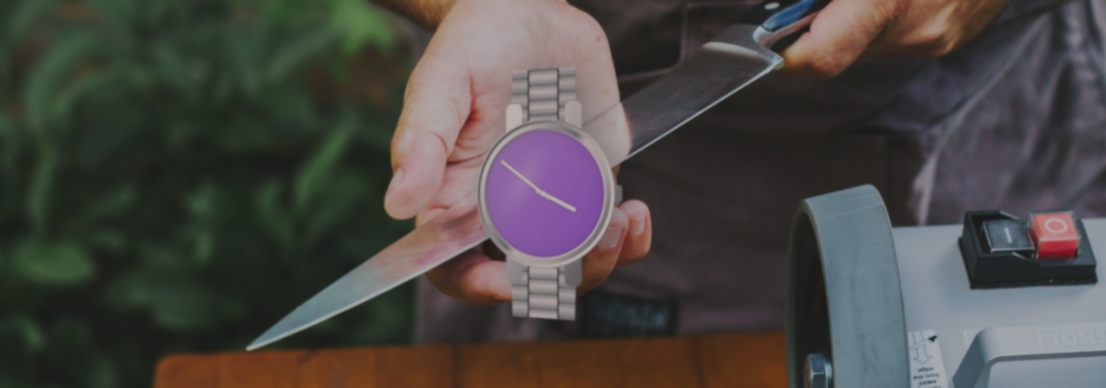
3:51
